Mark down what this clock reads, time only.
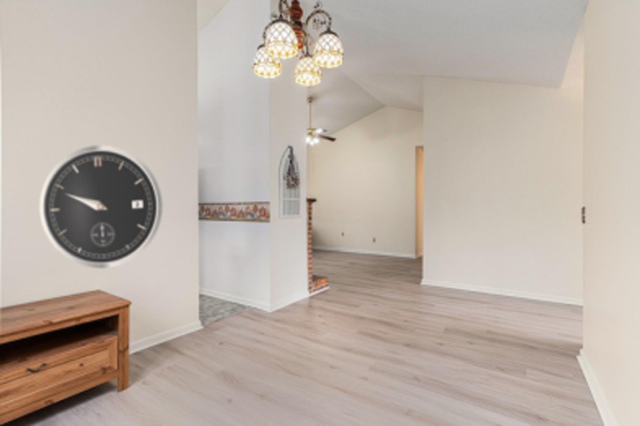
9:49
